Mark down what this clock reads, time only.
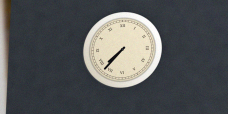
7:37
